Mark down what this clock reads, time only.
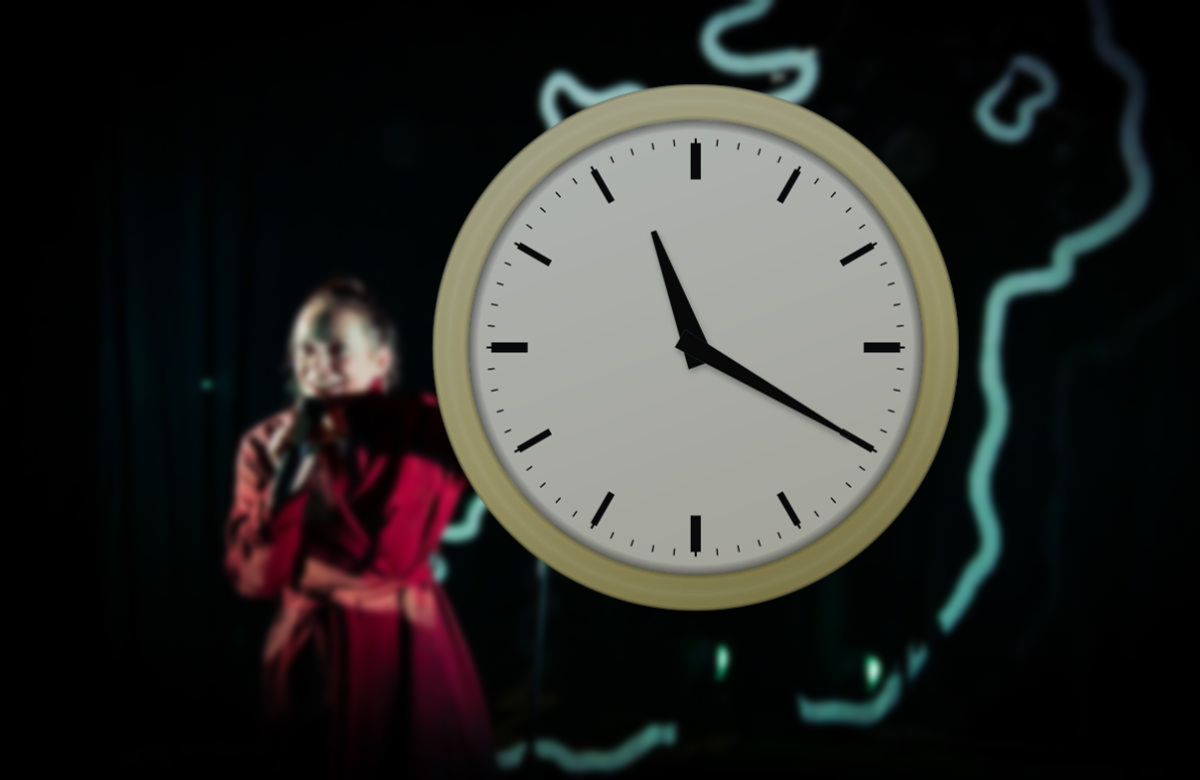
11:20
